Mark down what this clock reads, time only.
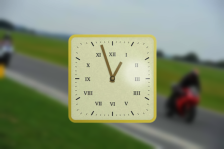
12:57
